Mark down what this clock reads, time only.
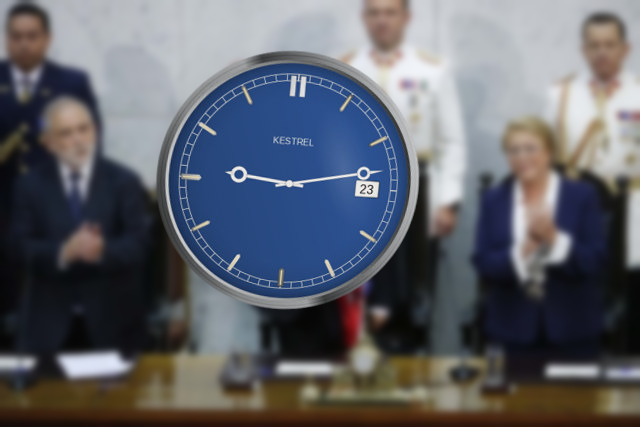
9:13
